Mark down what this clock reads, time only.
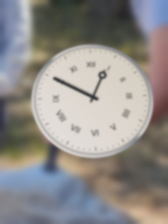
12:50
